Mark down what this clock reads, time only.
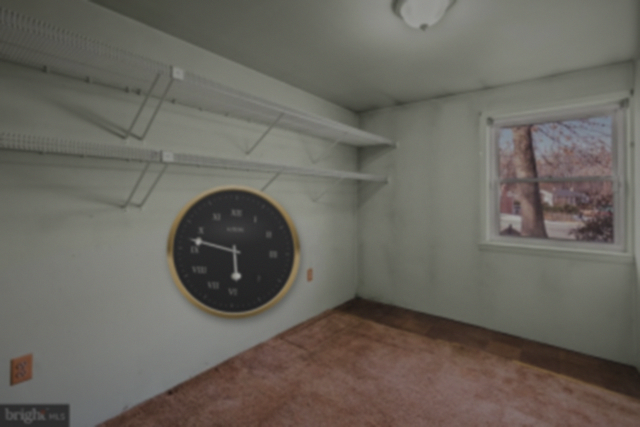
5:47
